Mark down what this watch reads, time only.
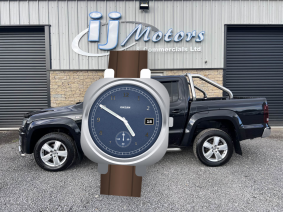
4:50
